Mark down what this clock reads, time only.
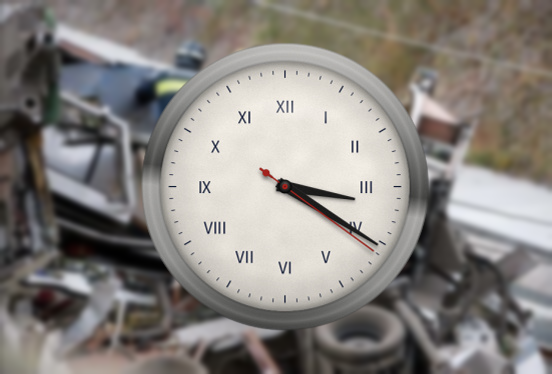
3:20:21
